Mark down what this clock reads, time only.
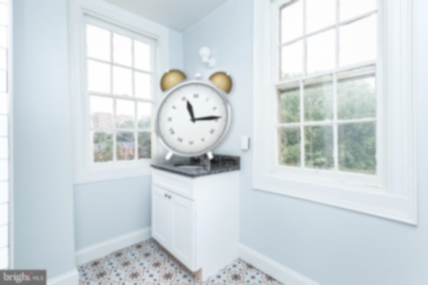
11:14
